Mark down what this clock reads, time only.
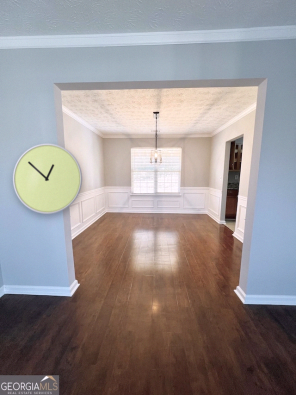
12:52
